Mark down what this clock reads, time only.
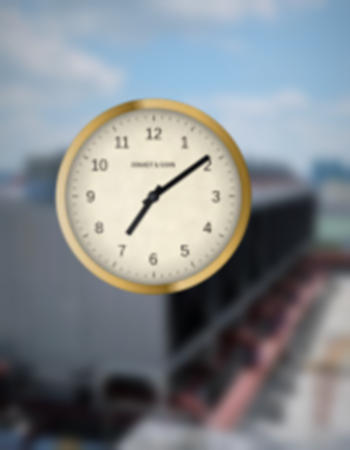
7:09
